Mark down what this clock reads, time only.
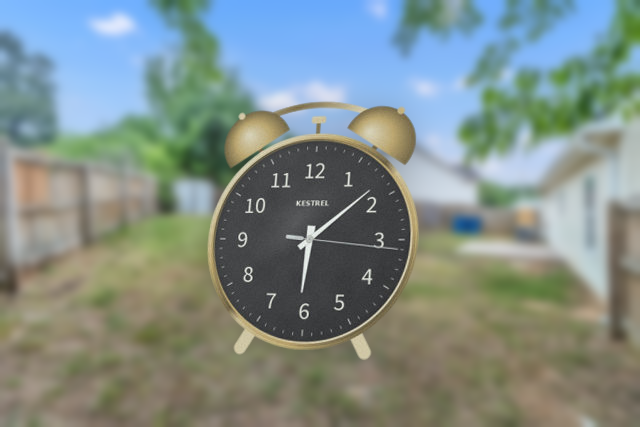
6:08:16
